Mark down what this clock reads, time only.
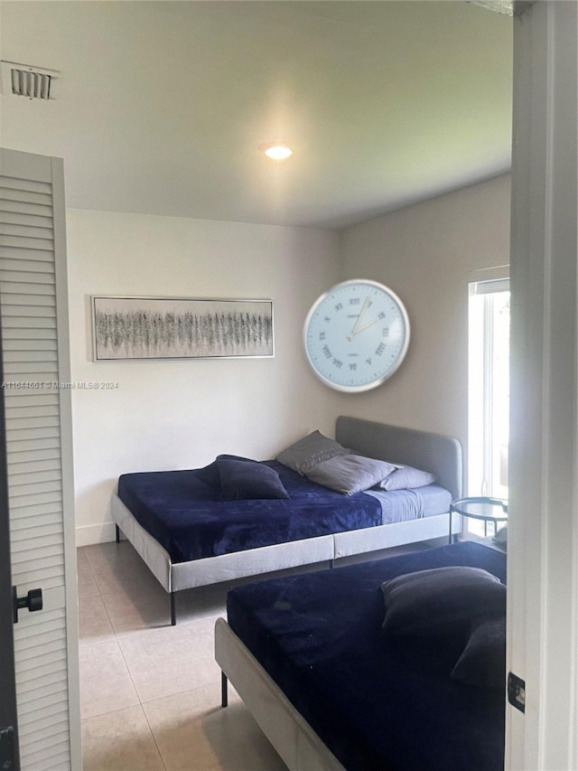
2:04
